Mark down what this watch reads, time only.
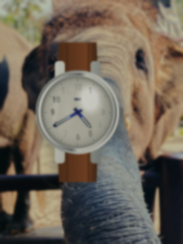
4:40
